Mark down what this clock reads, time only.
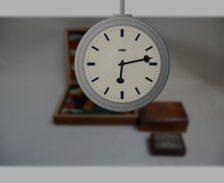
6:13
